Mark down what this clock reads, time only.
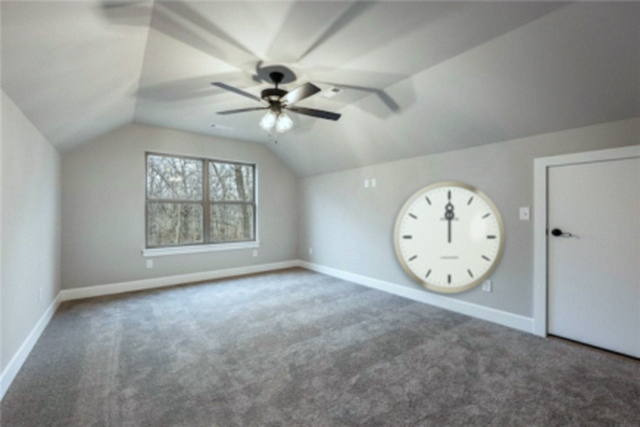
12:00
